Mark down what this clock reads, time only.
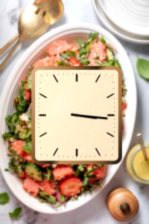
3:16
